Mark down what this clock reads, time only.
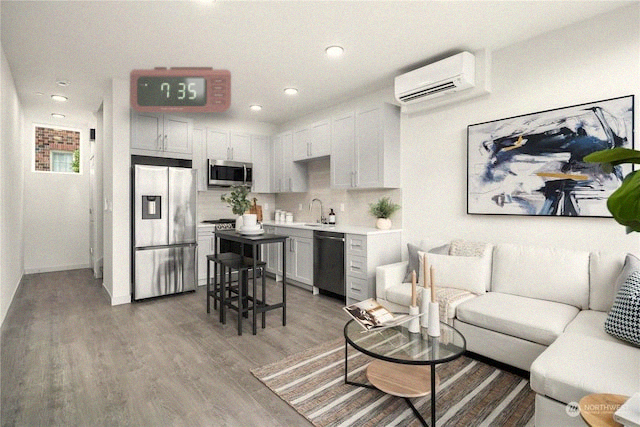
7:35
